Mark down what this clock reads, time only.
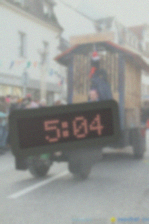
5:04
